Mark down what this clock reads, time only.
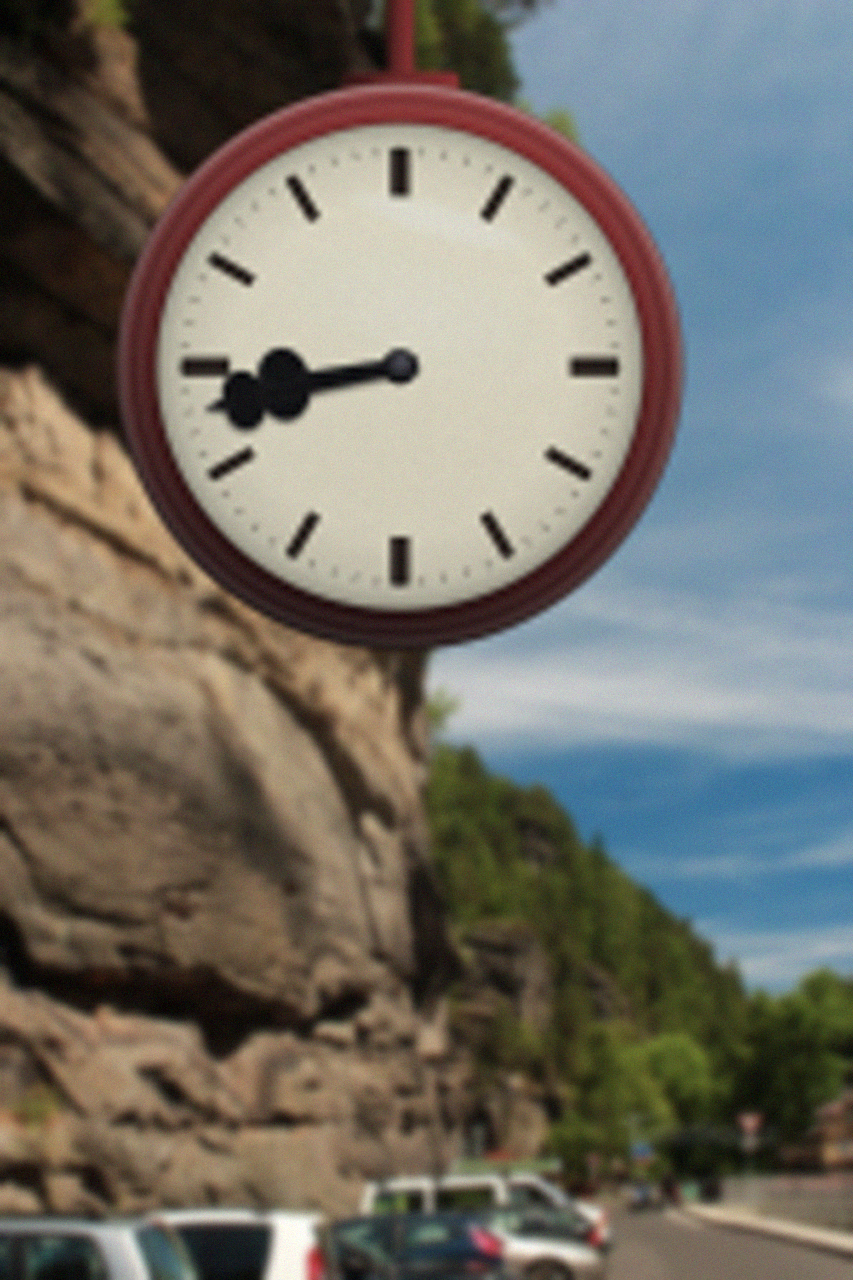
8:43
